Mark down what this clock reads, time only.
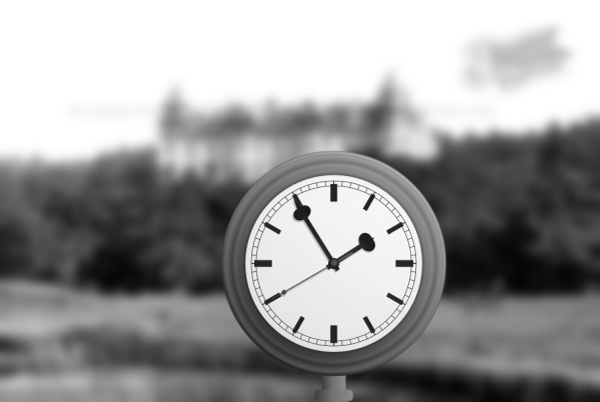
1:54:40
